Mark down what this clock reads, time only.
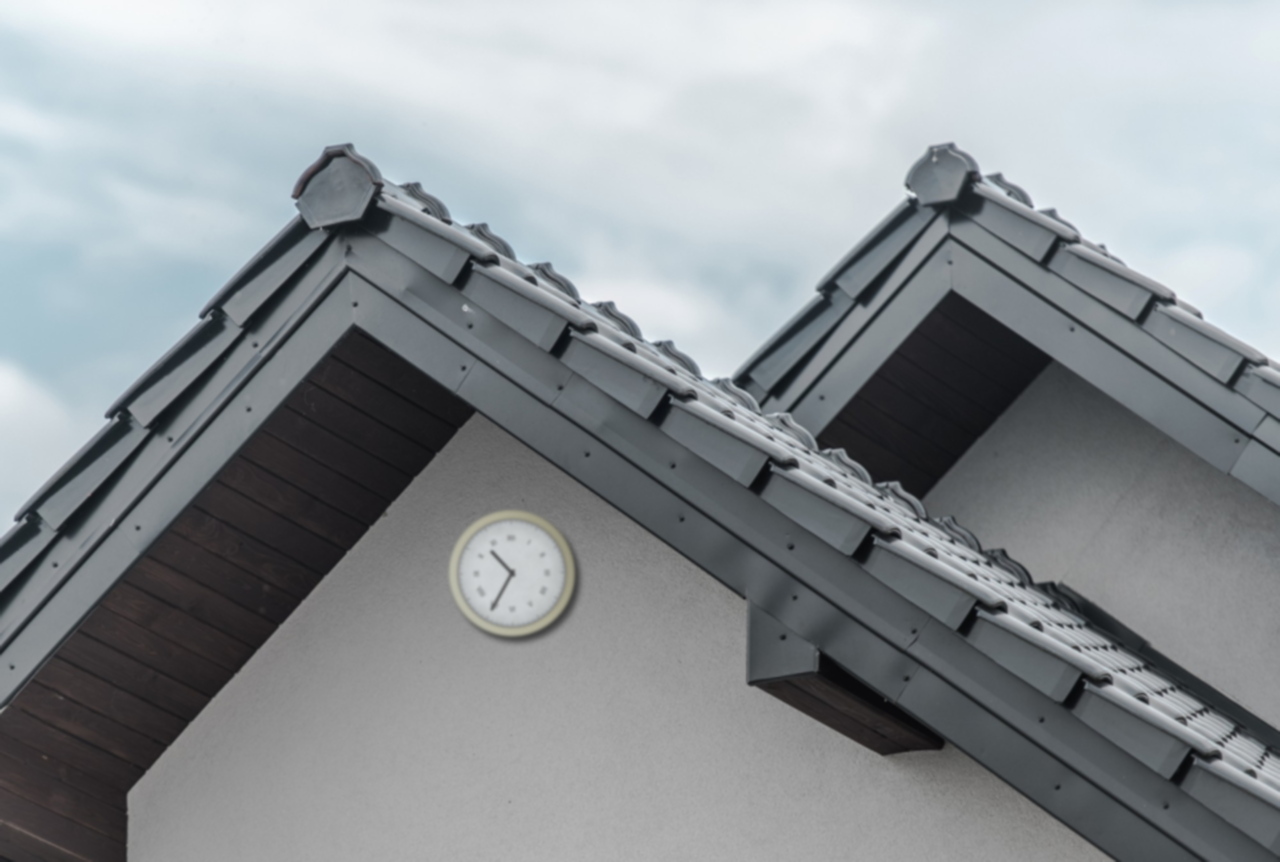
10:35
